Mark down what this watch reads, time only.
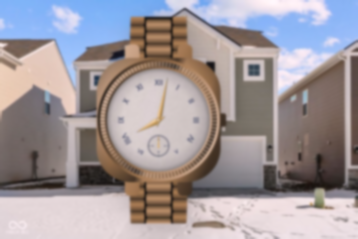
8:02
